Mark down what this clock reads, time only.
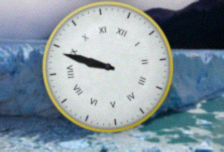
8:44
